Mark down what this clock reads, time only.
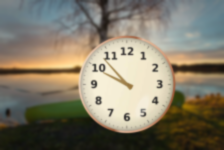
9:53
